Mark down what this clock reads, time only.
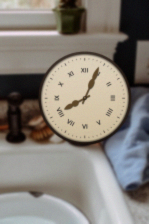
8:04
